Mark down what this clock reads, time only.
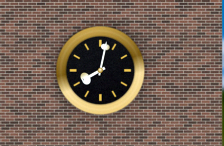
8:02
